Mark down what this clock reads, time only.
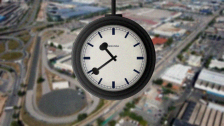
10:39
